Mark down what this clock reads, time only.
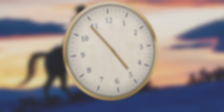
4:54
